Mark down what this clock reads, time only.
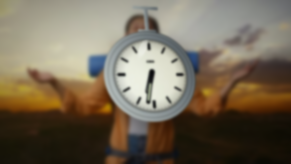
6:32
